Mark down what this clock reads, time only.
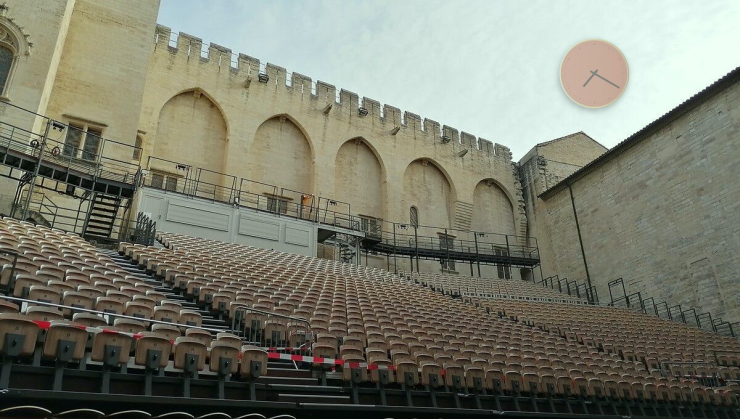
7:20
